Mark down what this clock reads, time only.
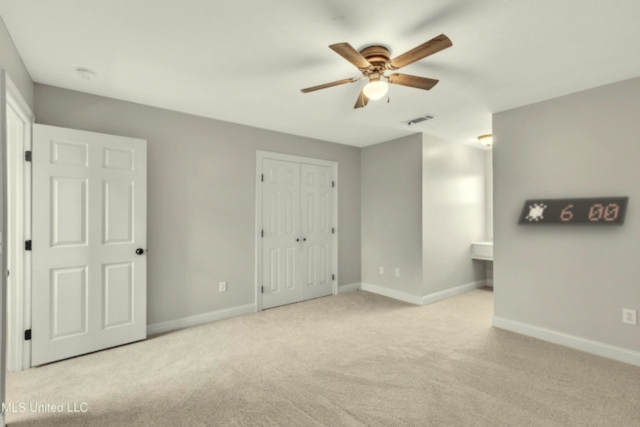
6:00
